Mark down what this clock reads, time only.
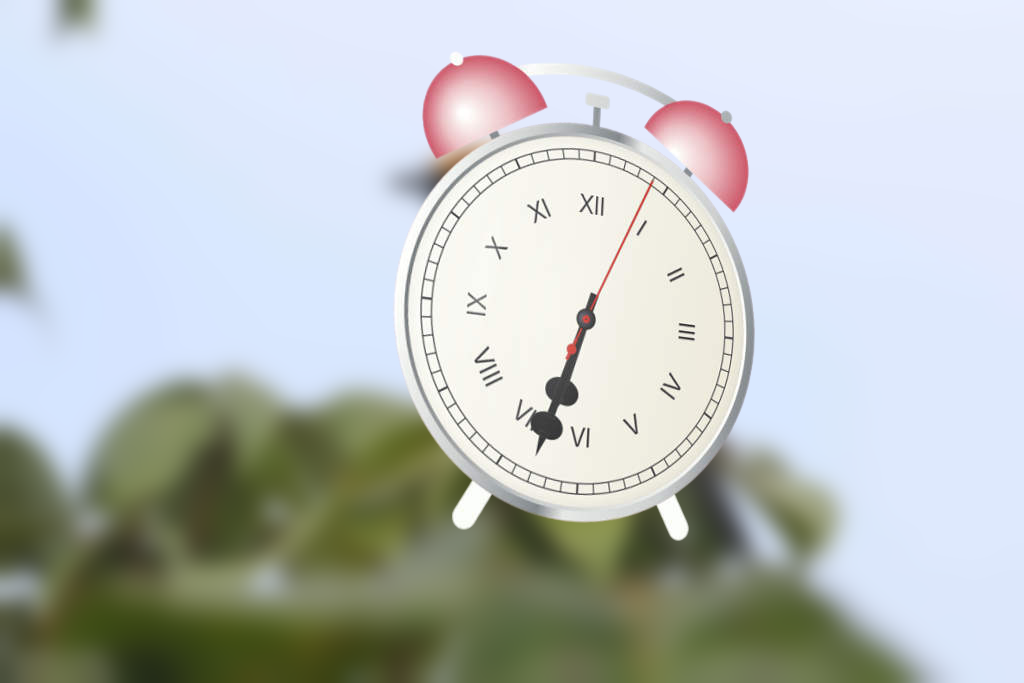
6:33:04
